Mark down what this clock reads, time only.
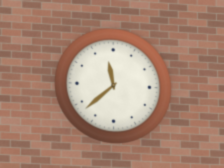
11:38
